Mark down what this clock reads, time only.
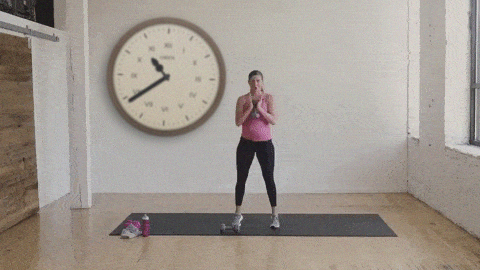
10:39
